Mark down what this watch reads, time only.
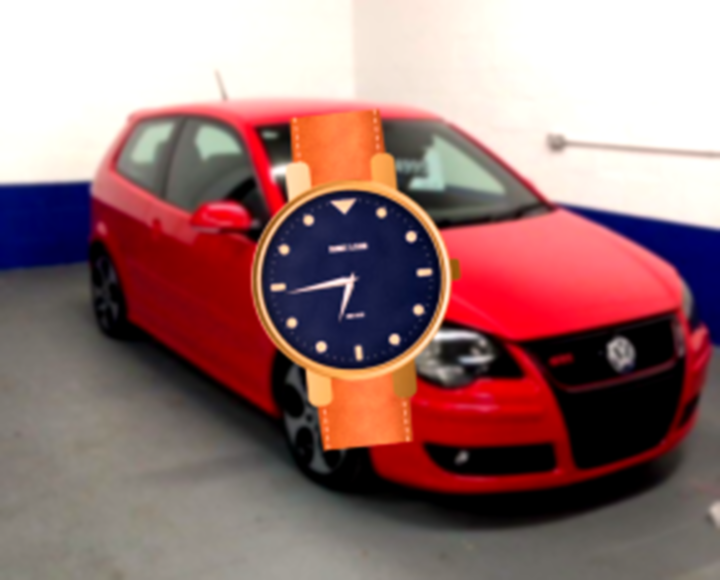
6:44
